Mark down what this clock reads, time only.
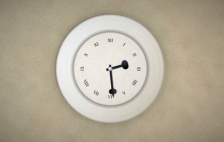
2:29
